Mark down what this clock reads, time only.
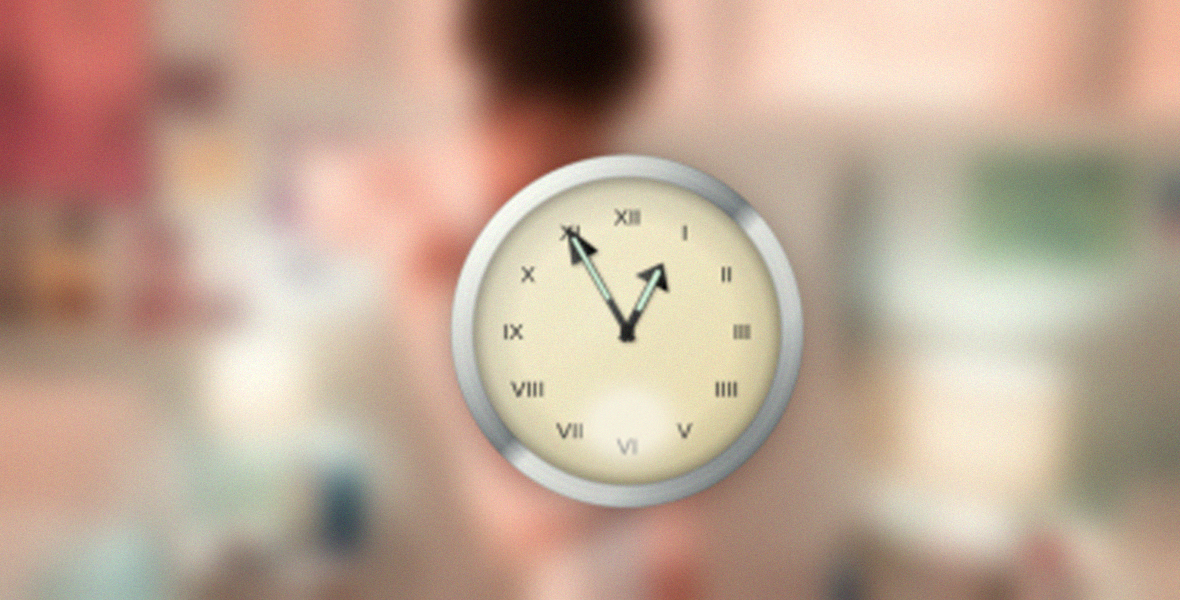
12:55
